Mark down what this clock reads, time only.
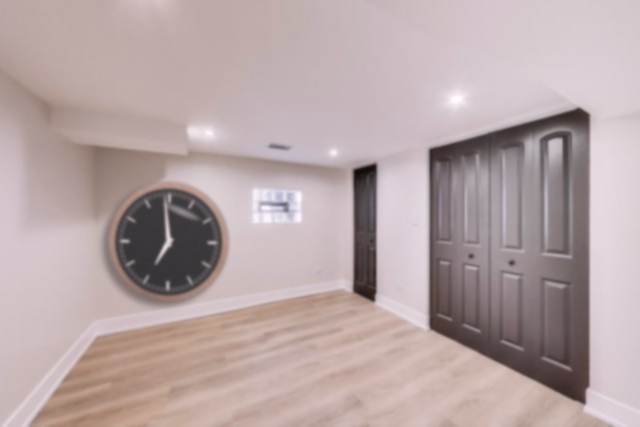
6:59
